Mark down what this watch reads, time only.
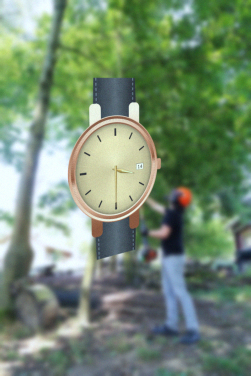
3:30
